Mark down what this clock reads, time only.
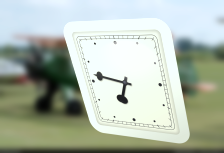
6:47
